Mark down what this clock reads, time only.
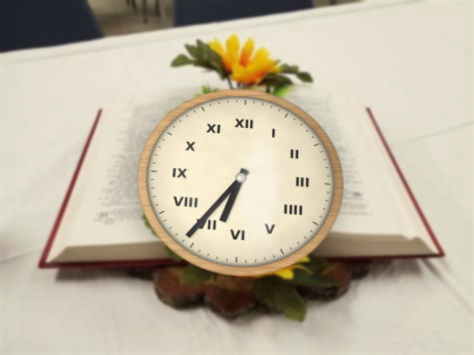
6:36
